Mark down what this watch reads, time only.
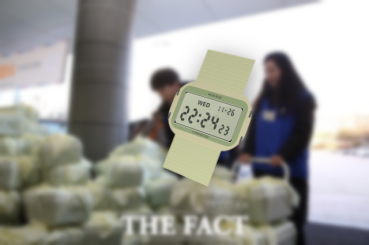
22:24:23
